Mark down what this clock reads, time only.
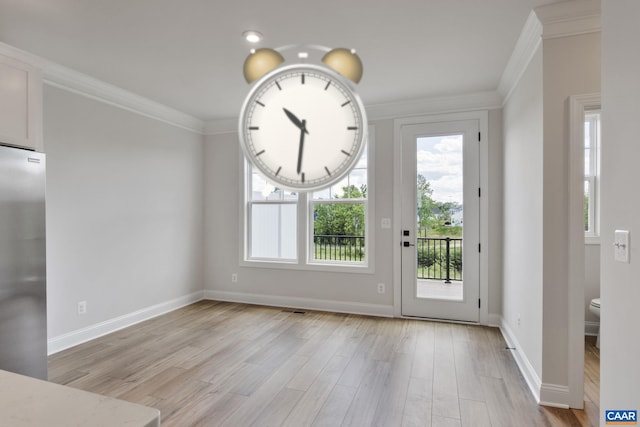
10:31
